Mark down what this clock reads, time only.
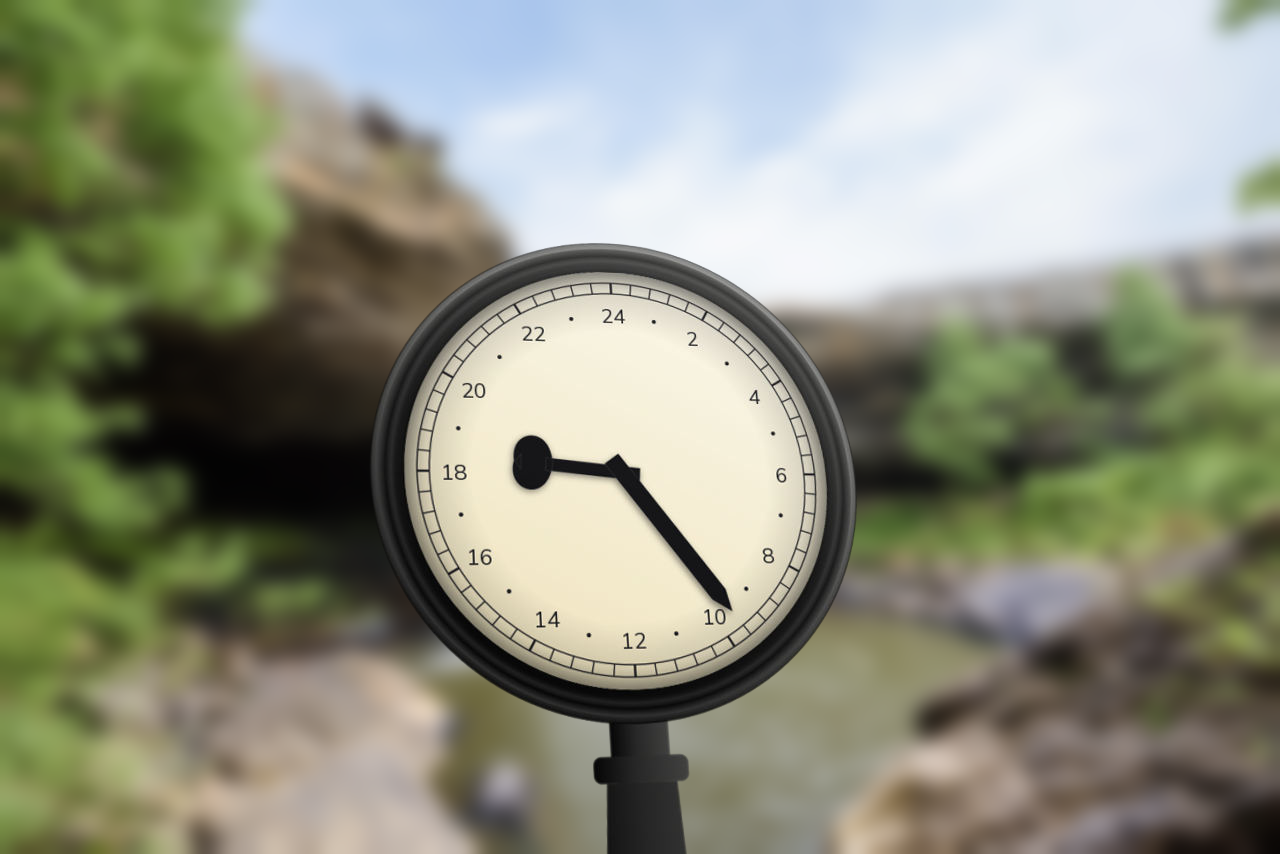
18:24
